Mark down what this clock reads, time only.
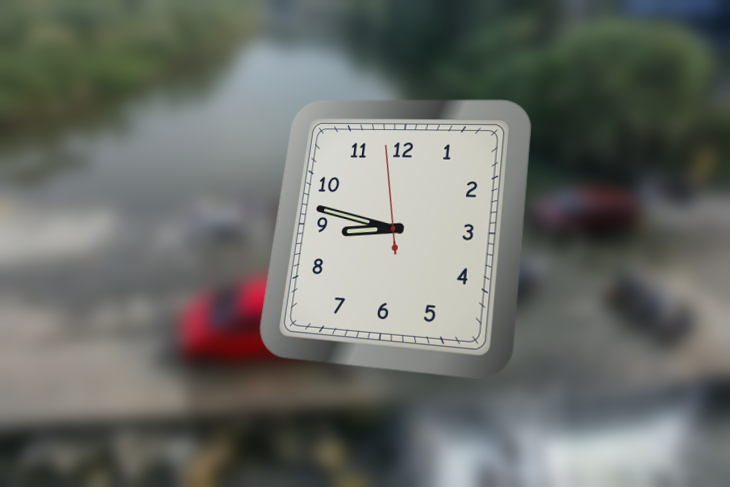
8:46:58
